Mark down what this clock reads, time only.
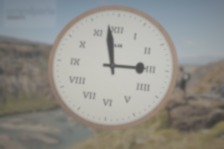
2:58
